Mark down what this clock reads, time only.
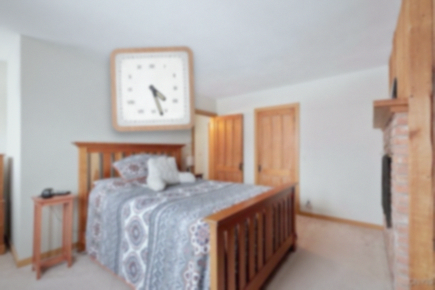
4:27
